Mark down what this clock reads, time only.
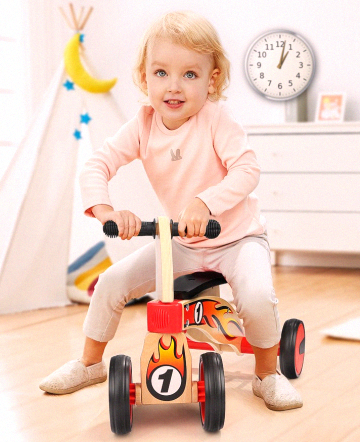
1:02
